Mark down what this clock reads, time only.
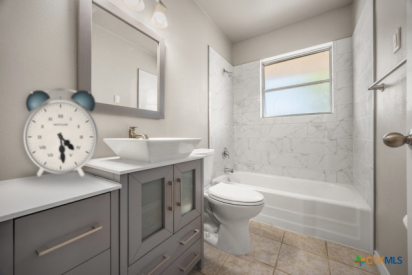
4:29
